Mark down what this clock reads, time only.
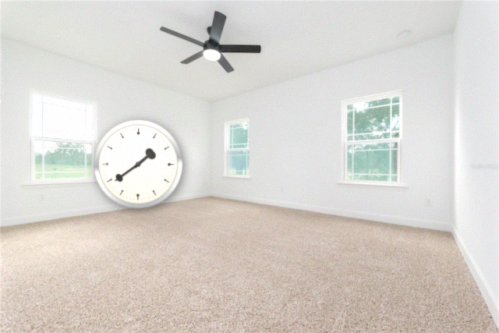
1:39
